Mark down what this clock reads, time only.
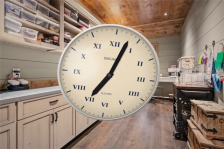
7:03
